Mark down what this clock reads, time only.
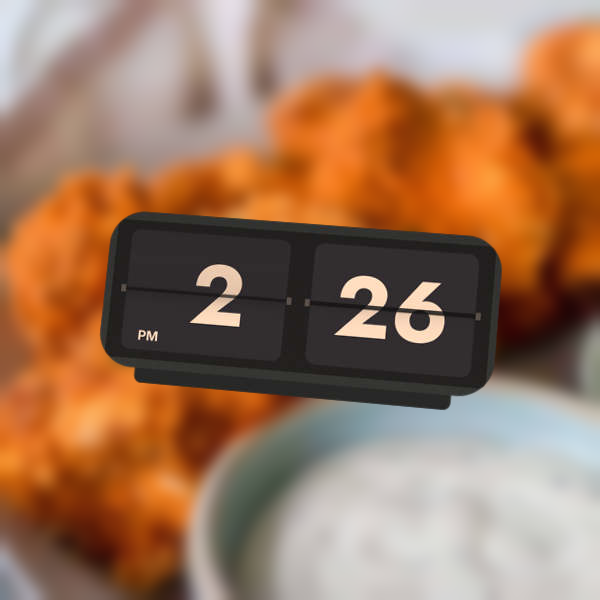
2:26
